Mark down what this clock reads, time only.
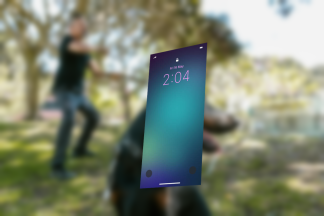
2:04
